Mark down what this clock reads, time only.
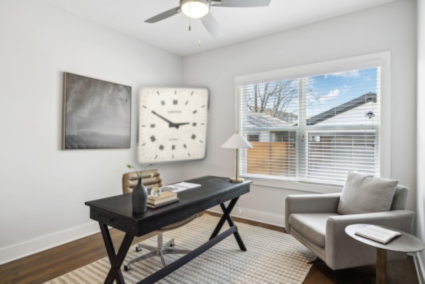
2:50
